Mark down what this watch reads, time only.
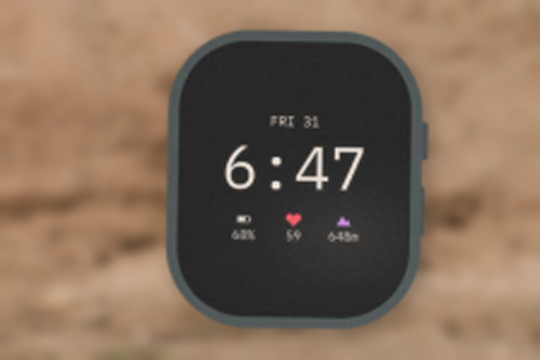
6:47
